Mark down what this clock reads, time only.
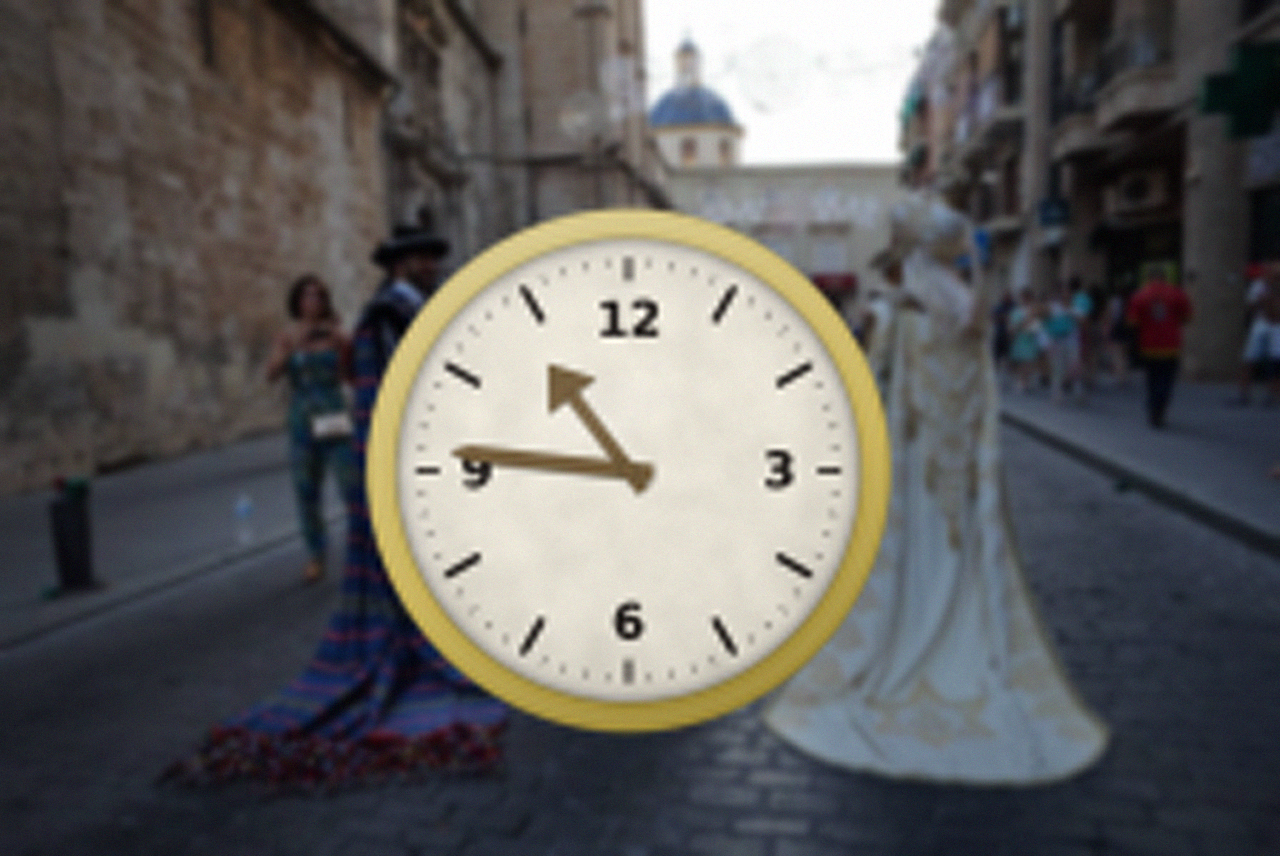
10:46
